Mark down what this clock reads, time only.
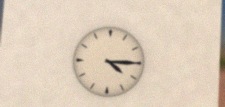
4:15
